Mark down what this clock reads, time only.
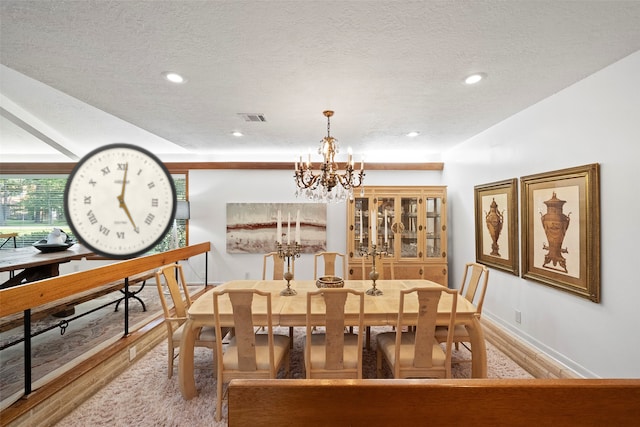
5:01
